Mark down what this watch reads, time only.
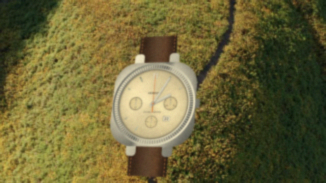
2:05
